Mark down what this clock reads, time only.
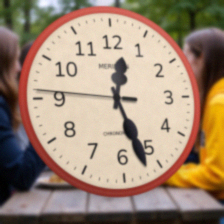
12:26:46
